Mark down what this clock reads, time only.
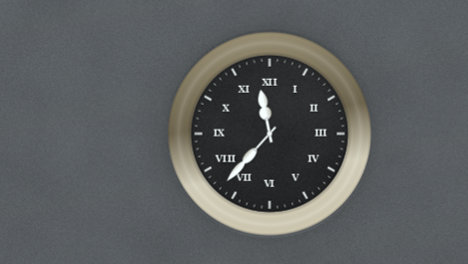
11:37
